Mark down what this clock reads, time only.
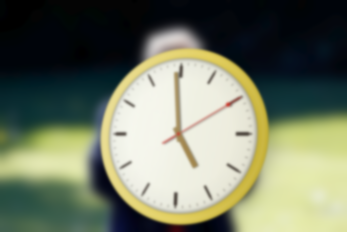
4:59:10
